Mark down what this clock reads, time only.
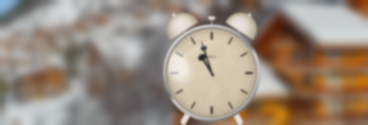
10:57
